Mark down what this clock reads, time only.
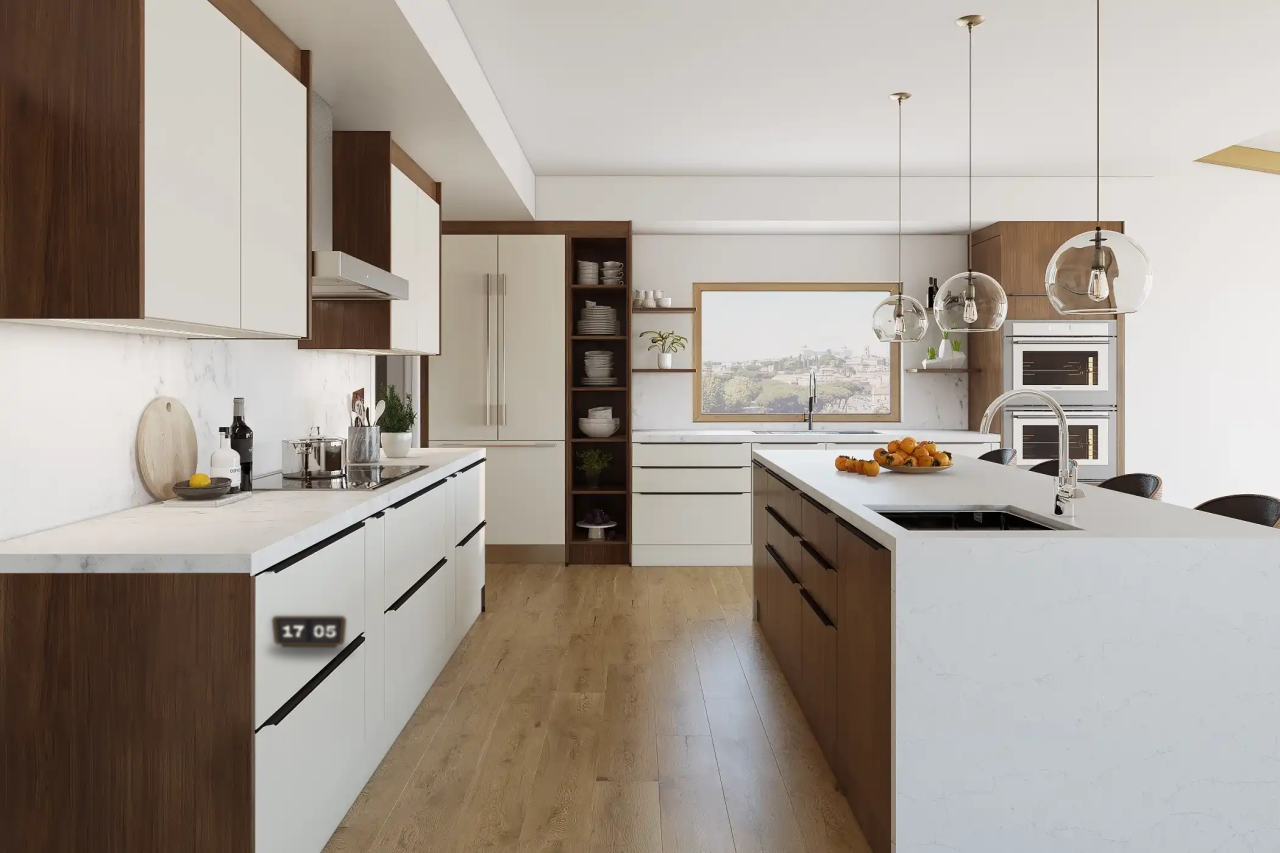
17:05
